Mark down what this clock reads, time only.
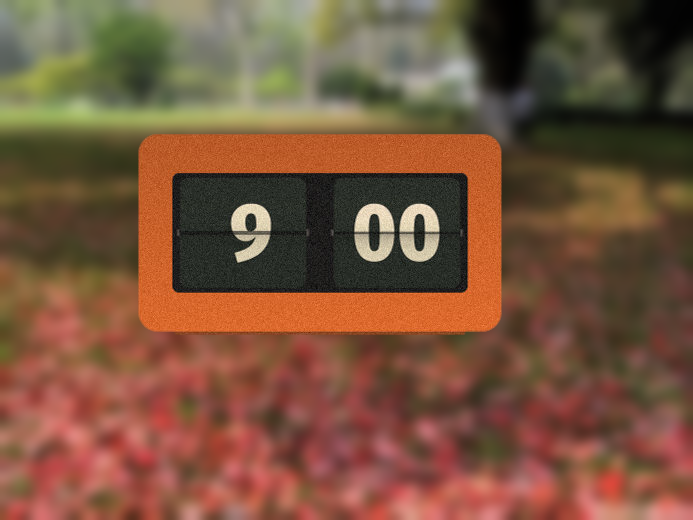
9:00
